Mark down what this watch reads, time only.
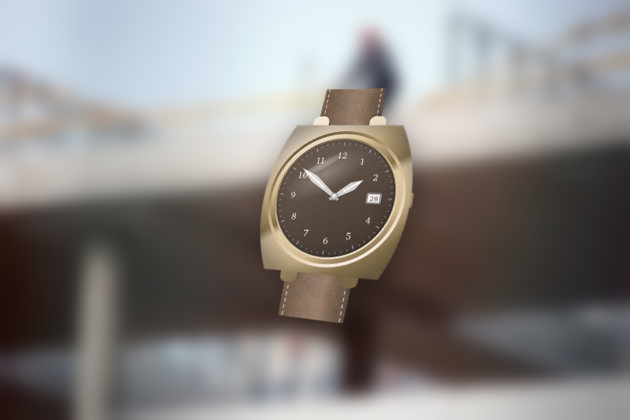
1:51
